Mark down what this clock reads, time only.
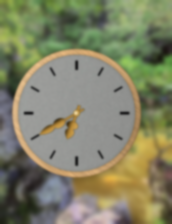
6:40
